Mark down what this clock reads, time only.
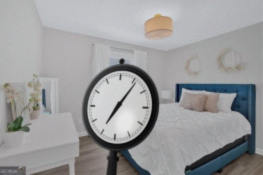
7:06
